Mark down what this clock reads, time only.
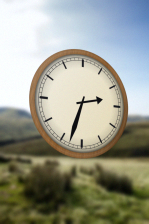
2:33
